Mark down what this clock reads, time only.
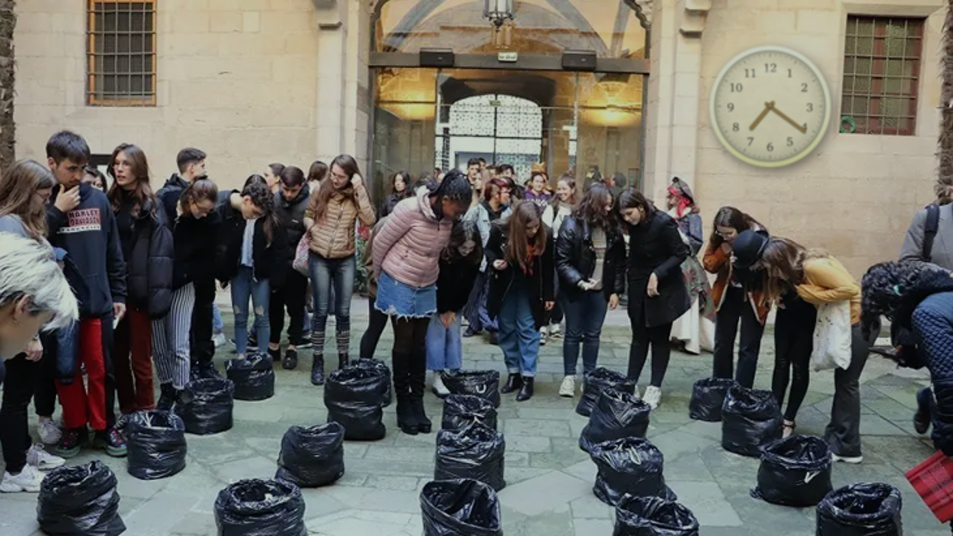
7:21
